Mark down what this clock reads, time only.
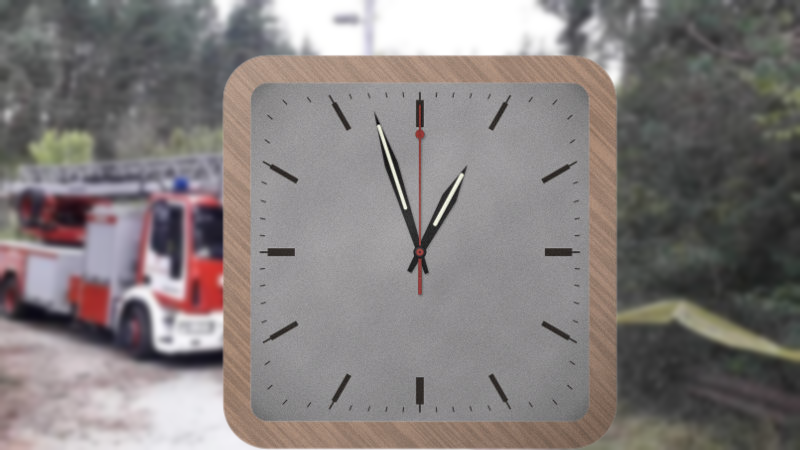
12:57:00
